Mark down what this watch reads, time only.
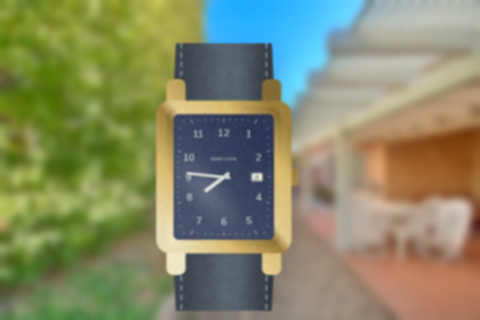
7:46
